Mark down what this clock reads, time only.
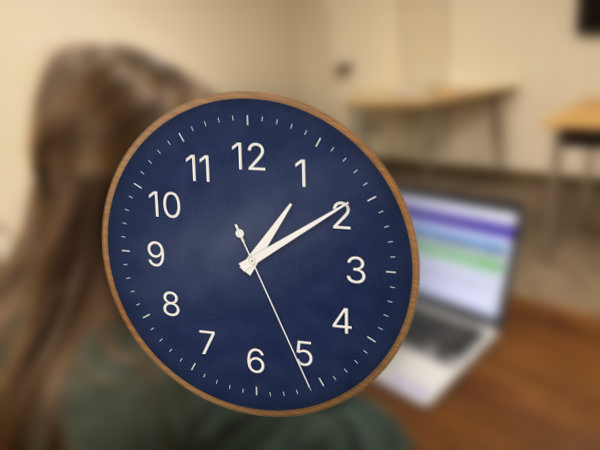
1:09:26
